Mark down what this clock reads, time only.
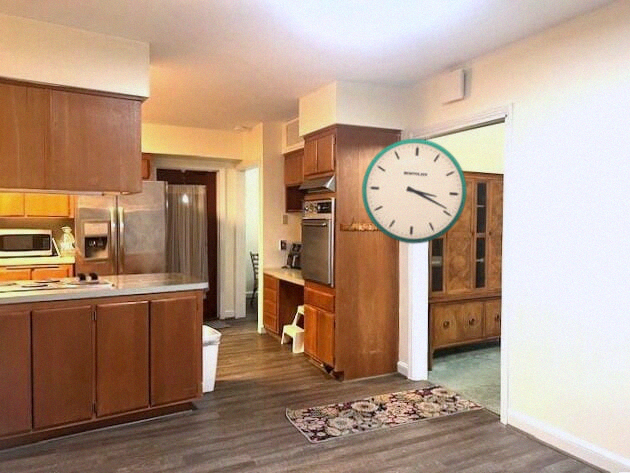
3:19
